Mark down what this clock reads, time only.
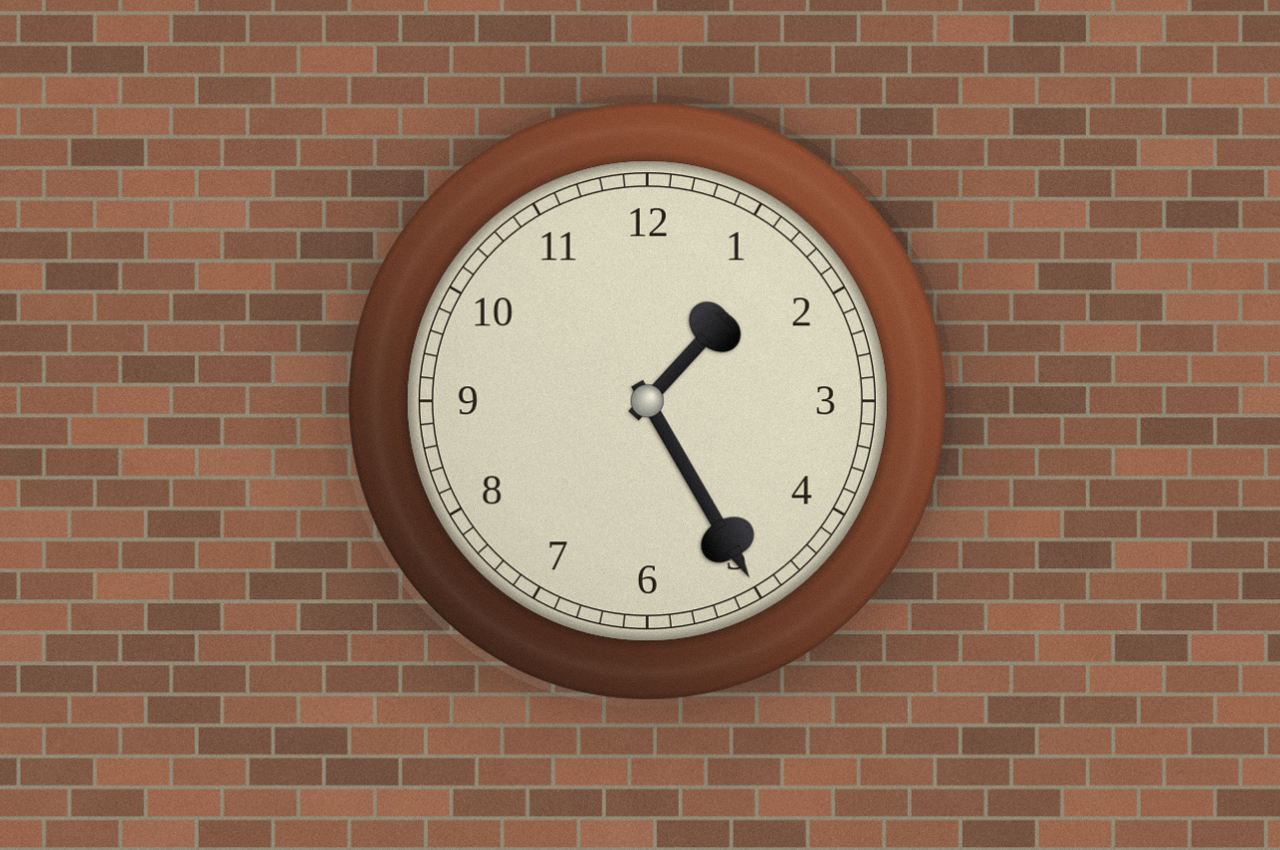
1:25
